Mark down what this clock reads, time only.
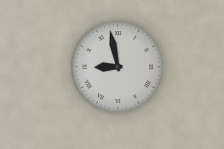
8:58
